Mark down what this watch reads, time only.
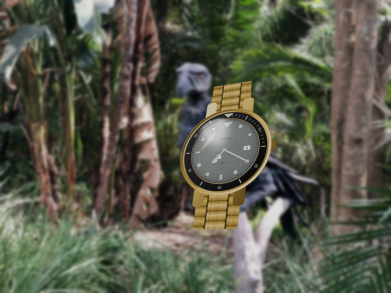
7:20
